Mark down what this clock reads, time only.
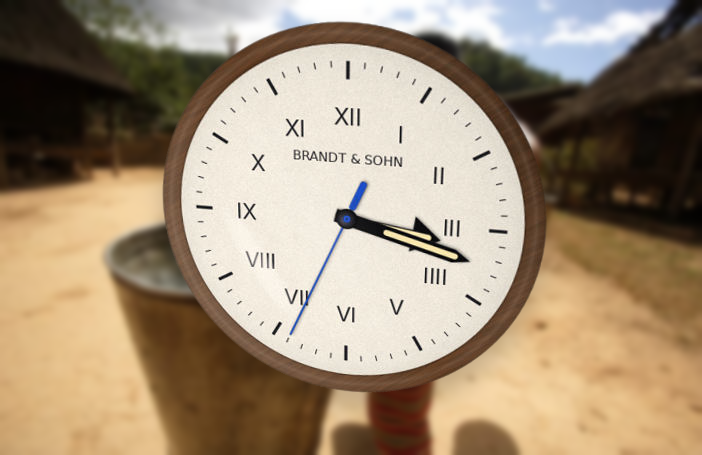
3:17:34
